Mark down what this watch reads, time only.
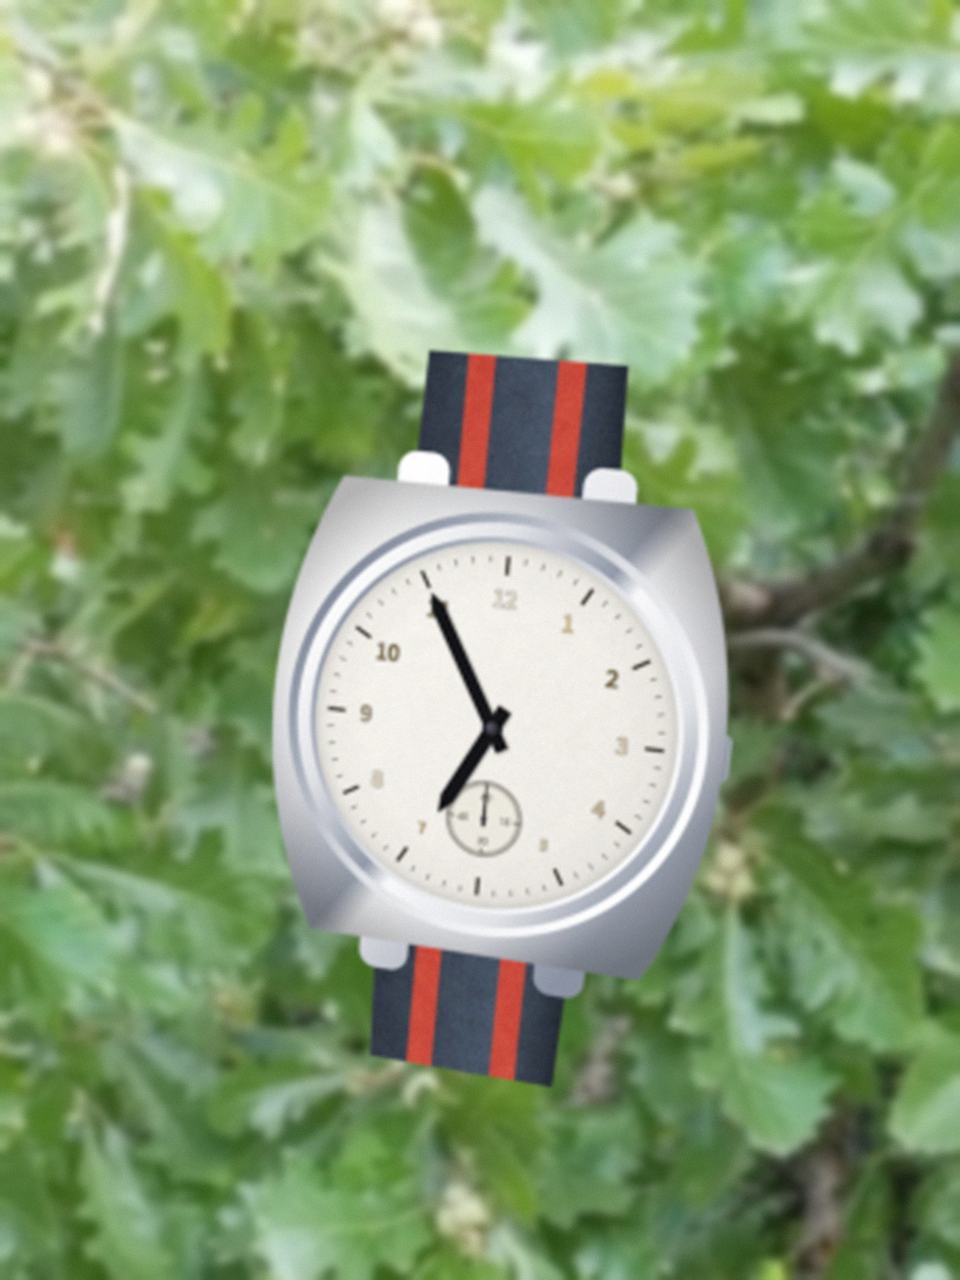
6:55
